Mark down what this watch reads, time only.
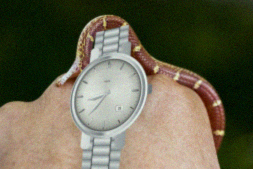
8:37
